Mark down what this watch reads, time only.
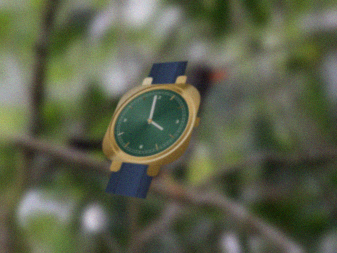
3:59
